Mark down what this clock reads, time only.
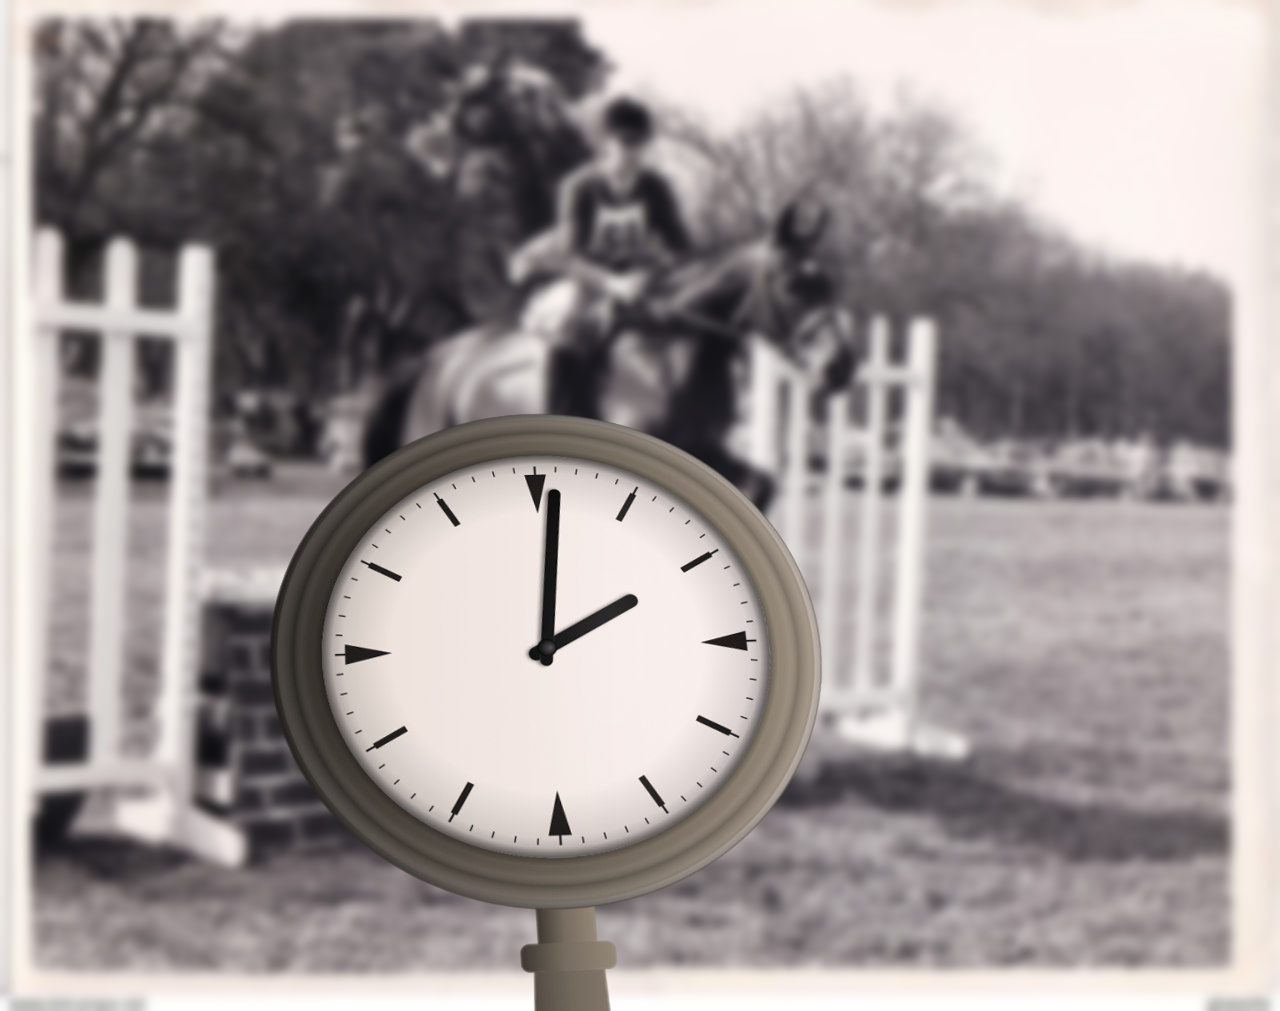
2:01
